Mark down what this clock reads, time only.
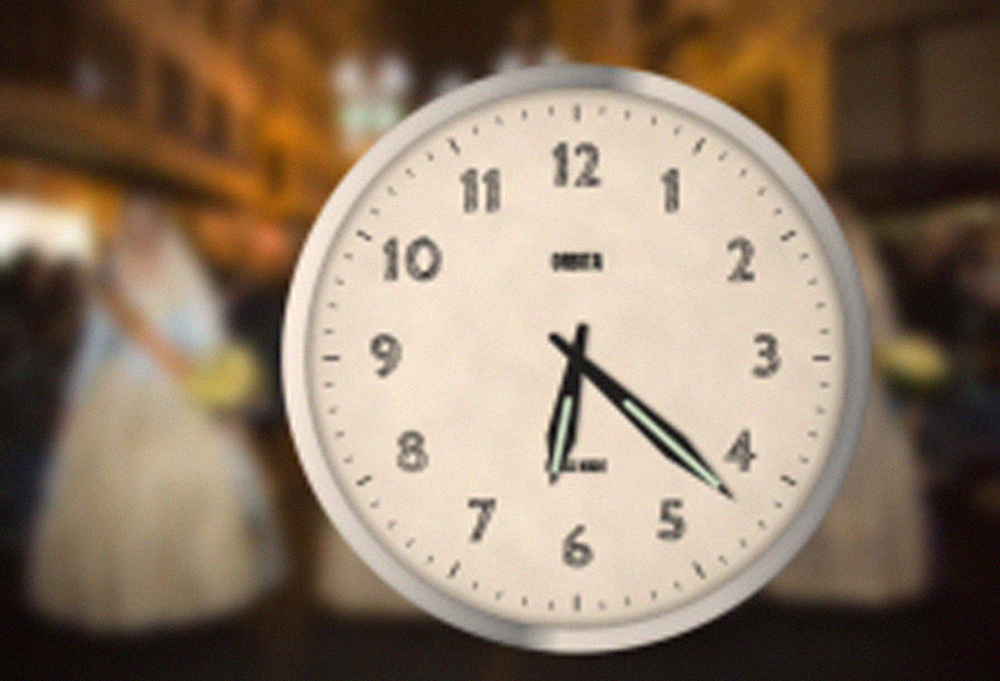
6:22
